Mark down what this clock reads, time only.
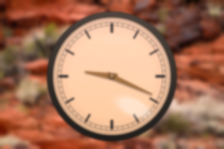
9:19
